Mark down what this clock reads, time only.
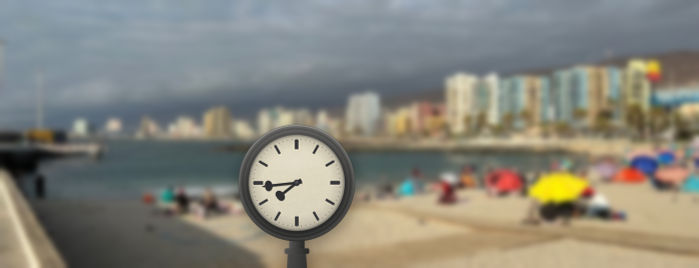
7:44
